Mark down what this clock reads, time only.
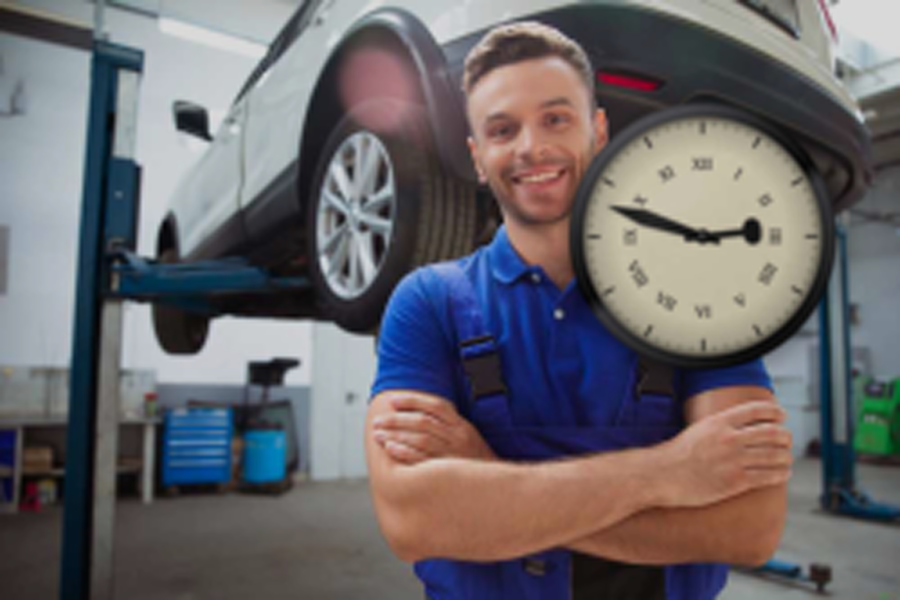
2:48
